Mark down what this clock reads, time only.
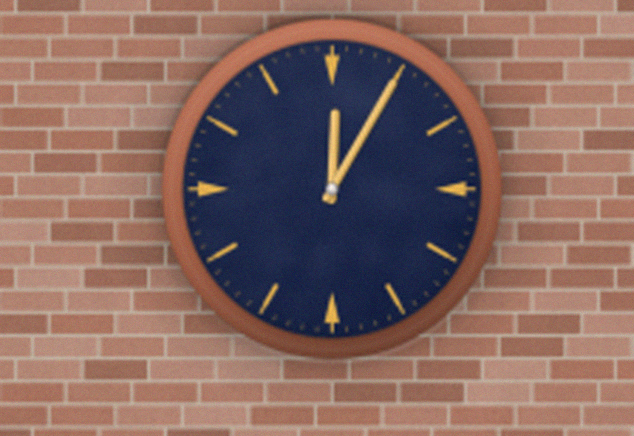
12:05
